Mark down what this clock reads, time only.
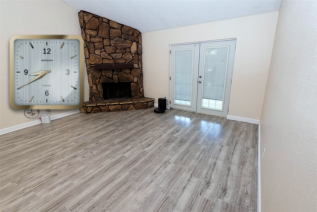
8:40
